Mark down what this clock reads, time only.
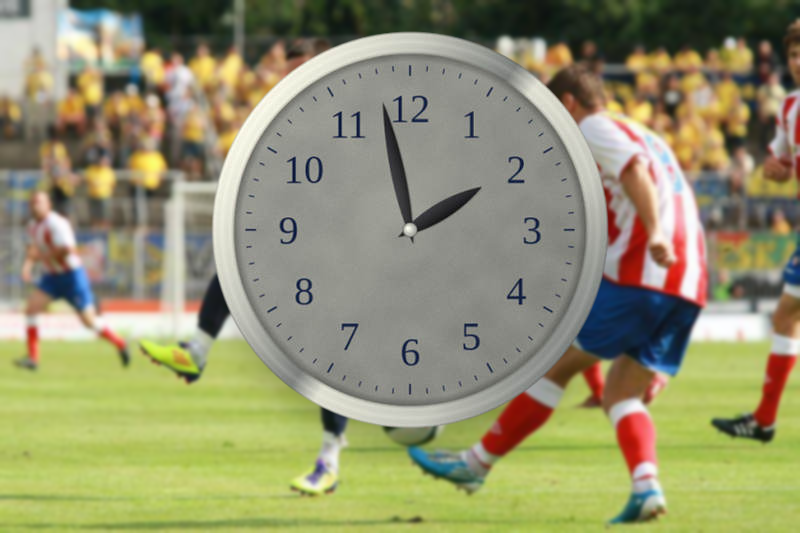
1:58
